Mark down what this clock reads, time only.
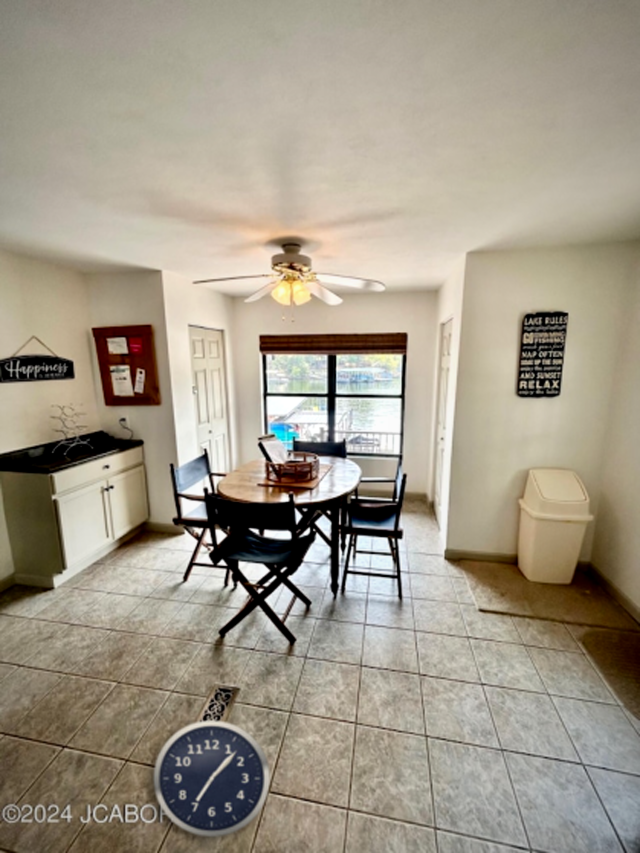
7:07
